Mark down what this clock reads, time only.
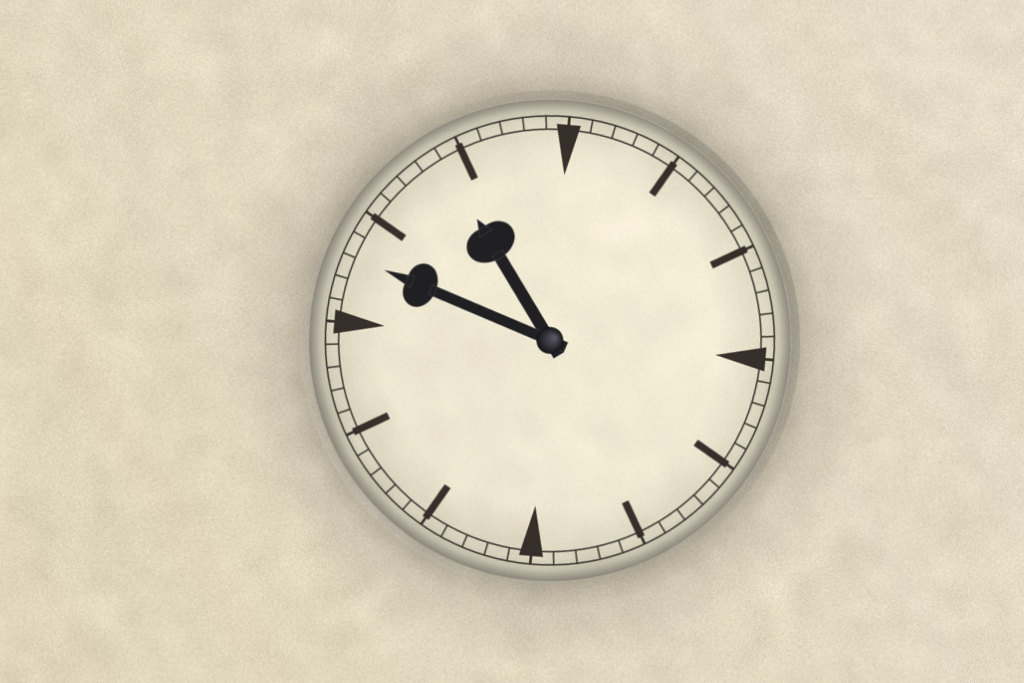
10:48
